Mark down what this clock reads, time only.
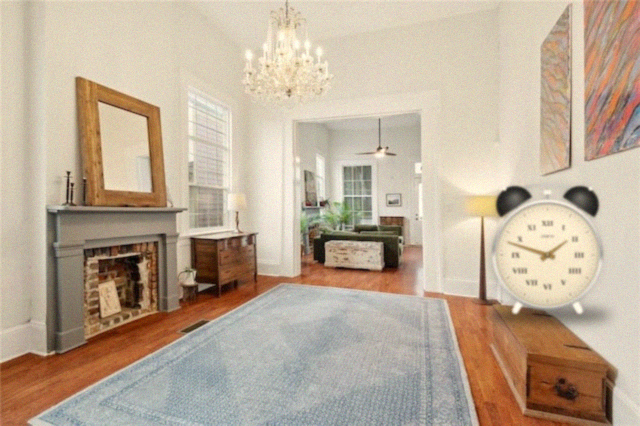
1:48
